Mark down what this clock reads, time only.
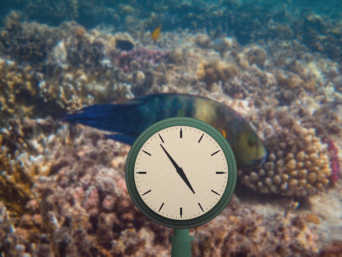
4:54
